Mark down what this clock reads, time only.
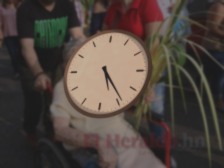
5:24
